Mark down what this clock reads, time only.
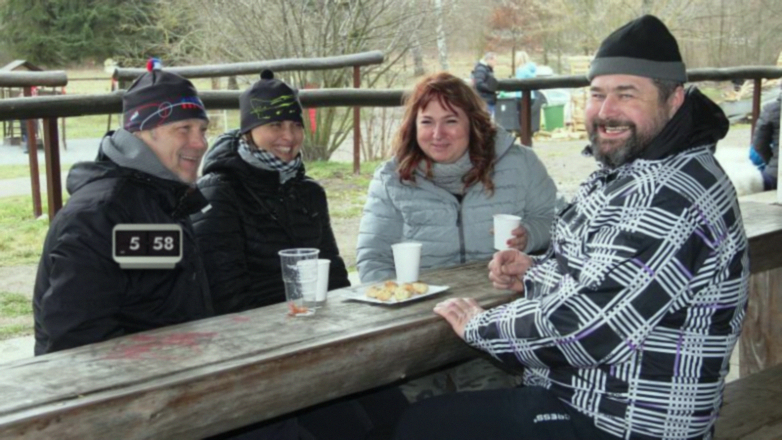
5:58
